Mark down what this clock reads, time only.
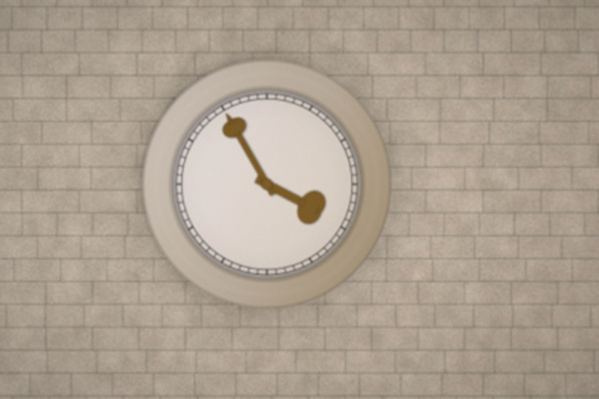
3:55
